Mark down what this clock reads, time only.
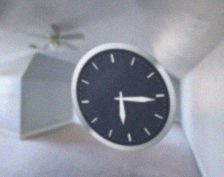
6:16
